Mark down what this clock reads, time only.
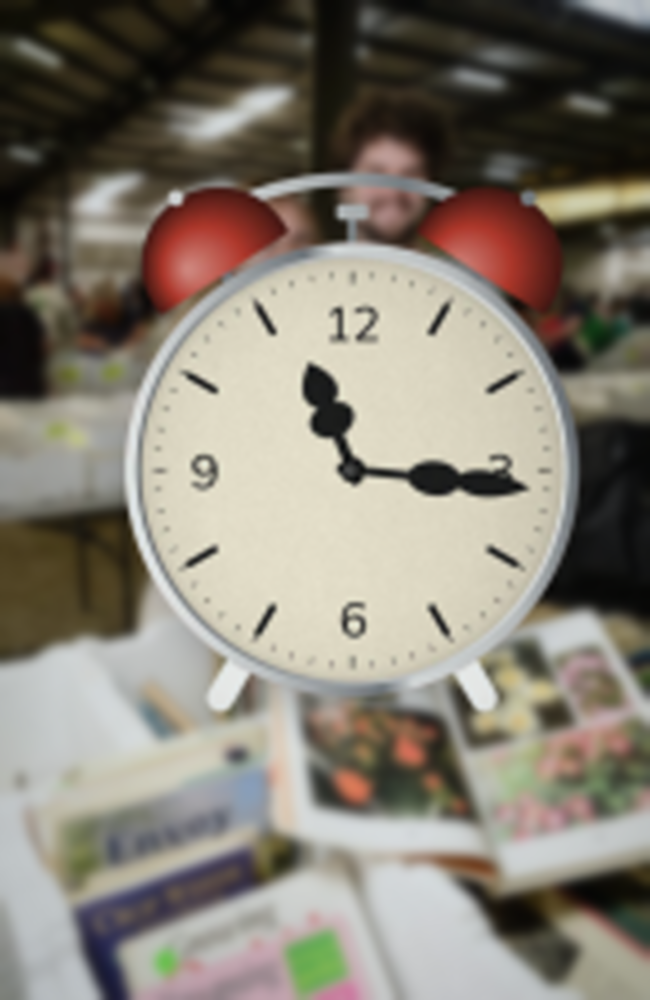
11:16
